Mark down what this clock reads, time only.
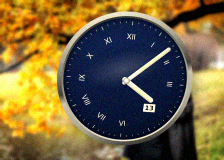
4:08
